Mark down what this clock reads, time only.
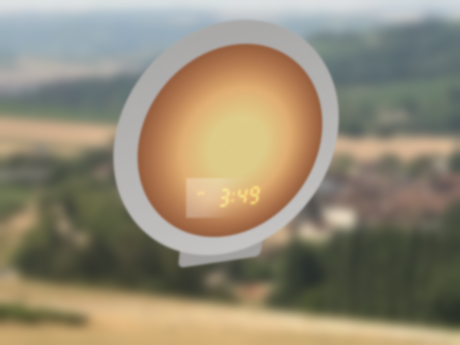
3:49
